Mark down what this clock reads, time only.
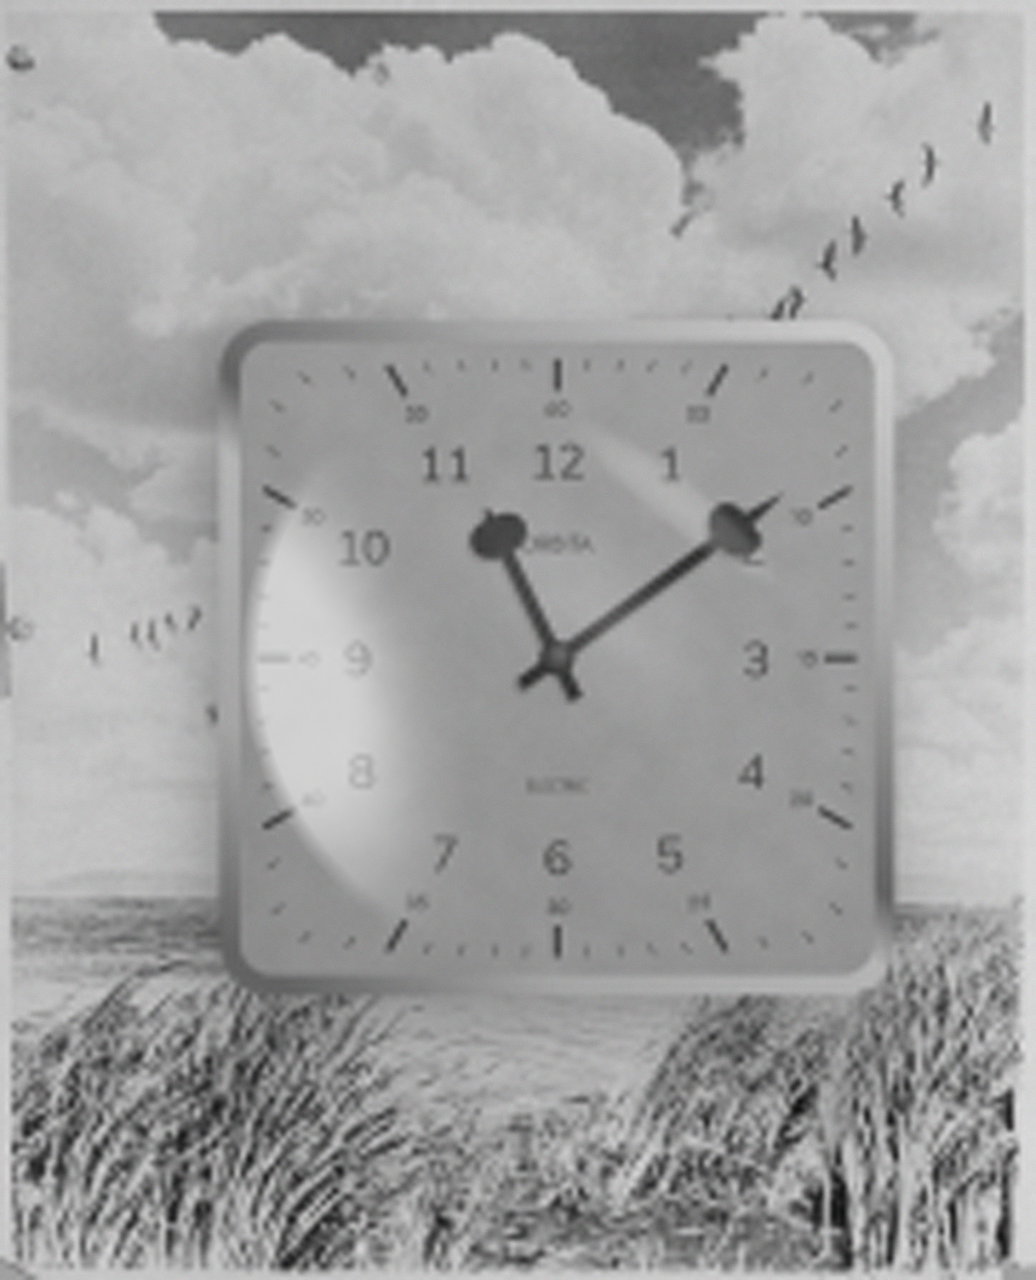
11:09
